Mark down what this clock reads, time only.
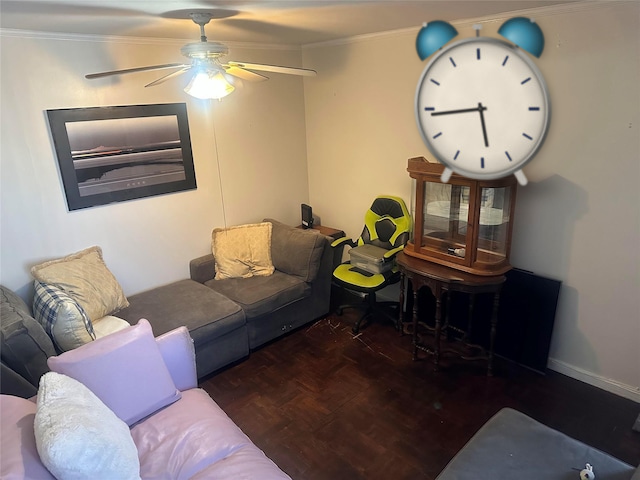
5:44
